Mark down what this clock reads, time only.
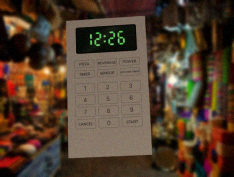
12:26
